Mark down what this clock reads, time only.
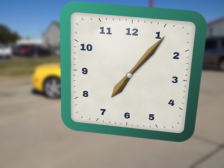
7:06
